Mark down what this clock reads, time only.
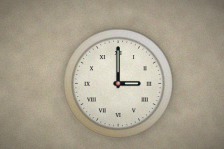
3:00
